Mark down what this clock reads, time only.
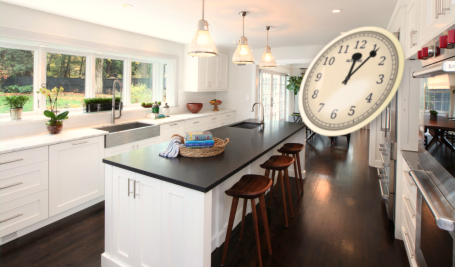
12:06
